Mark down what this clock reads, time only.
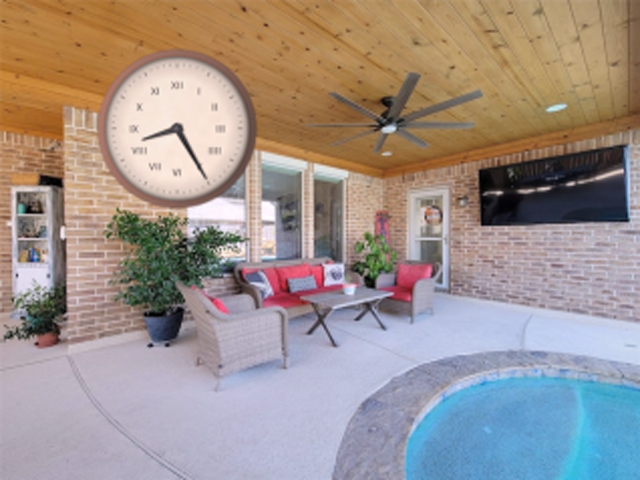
8:25
